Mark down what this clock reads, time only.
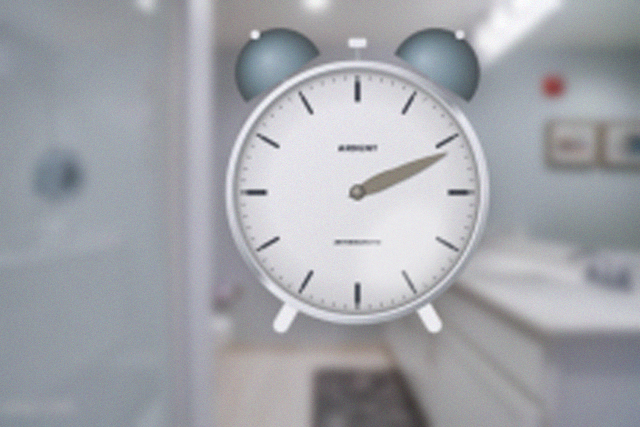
2:11
